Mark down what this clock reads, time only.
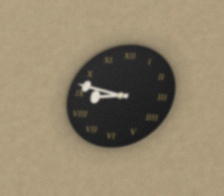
8:47
